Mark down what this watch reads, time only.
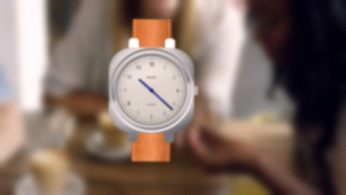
10:22
